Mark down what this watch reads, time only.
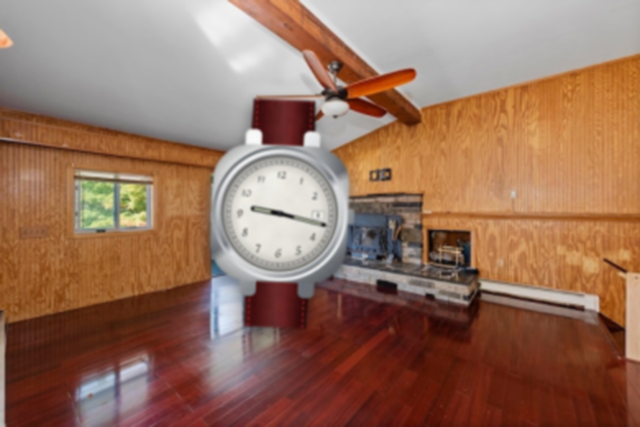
9:17
